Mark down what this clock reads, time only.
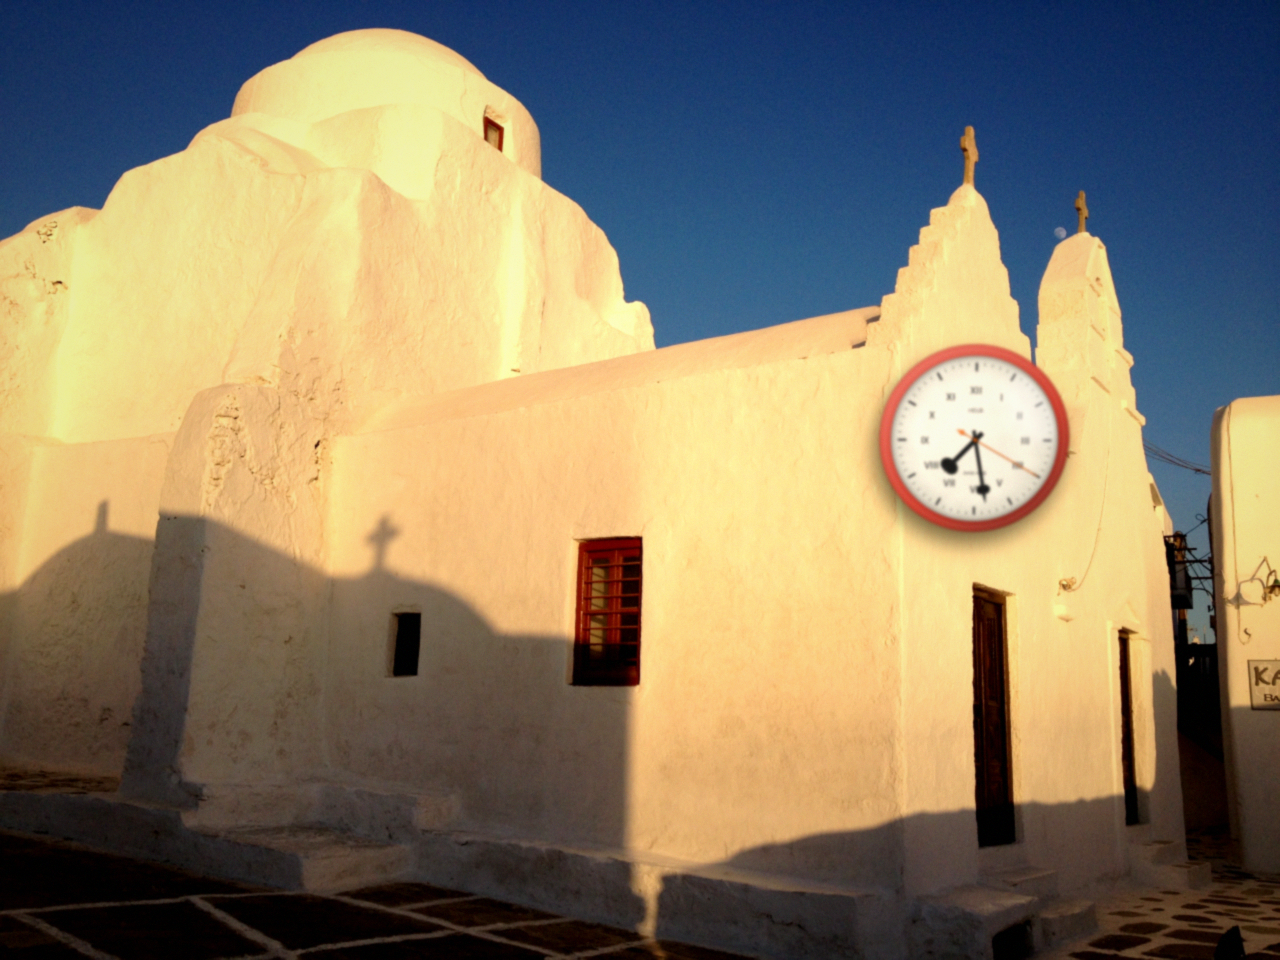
7:28:20
